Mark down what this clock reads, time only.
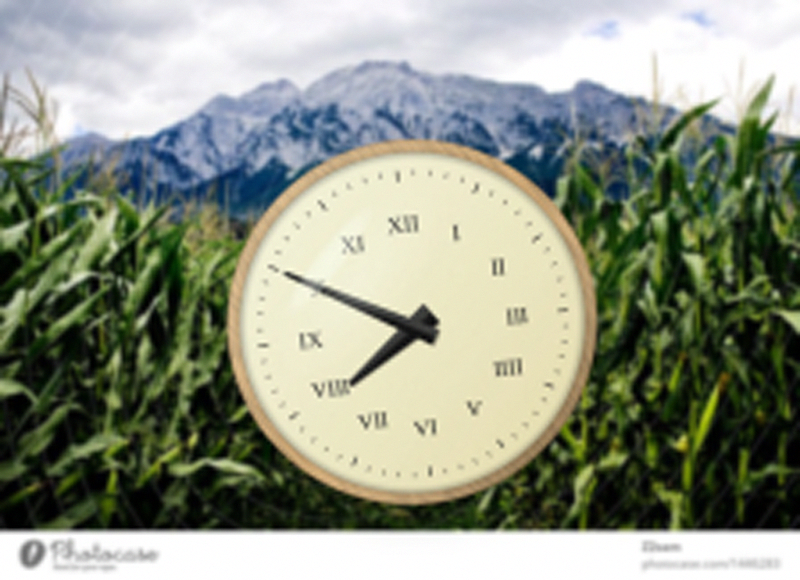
7:50
